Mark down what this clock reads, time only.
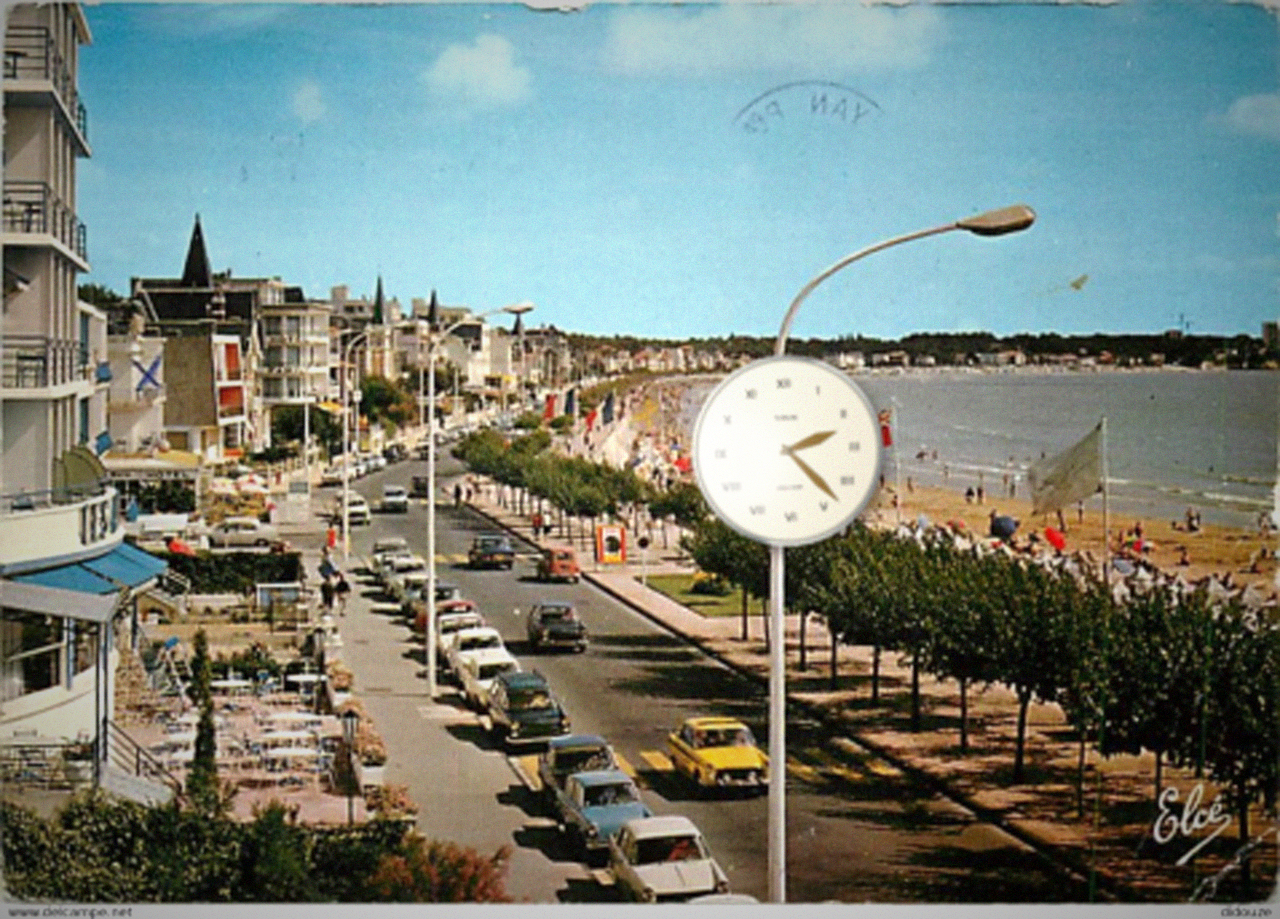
2:23
